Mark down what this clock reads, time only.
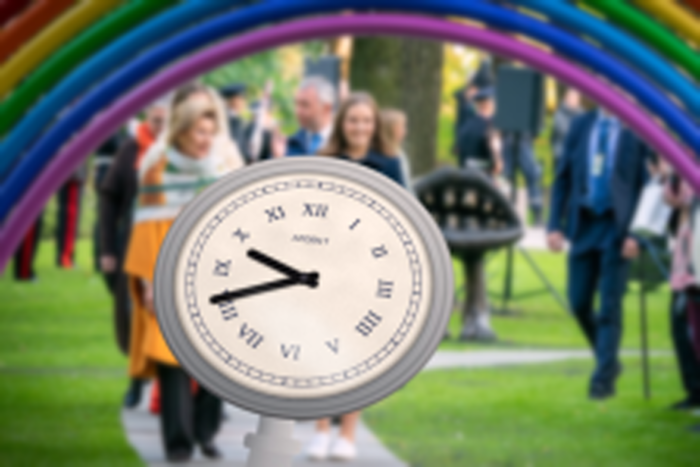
9:41
